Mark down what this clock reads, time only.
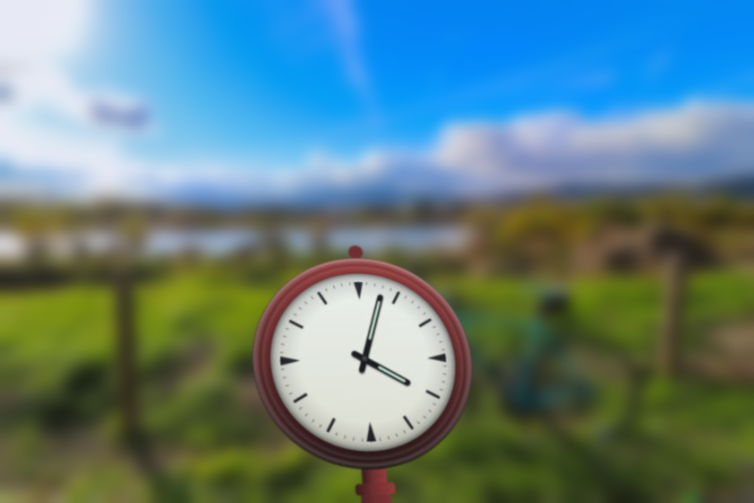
4:03
